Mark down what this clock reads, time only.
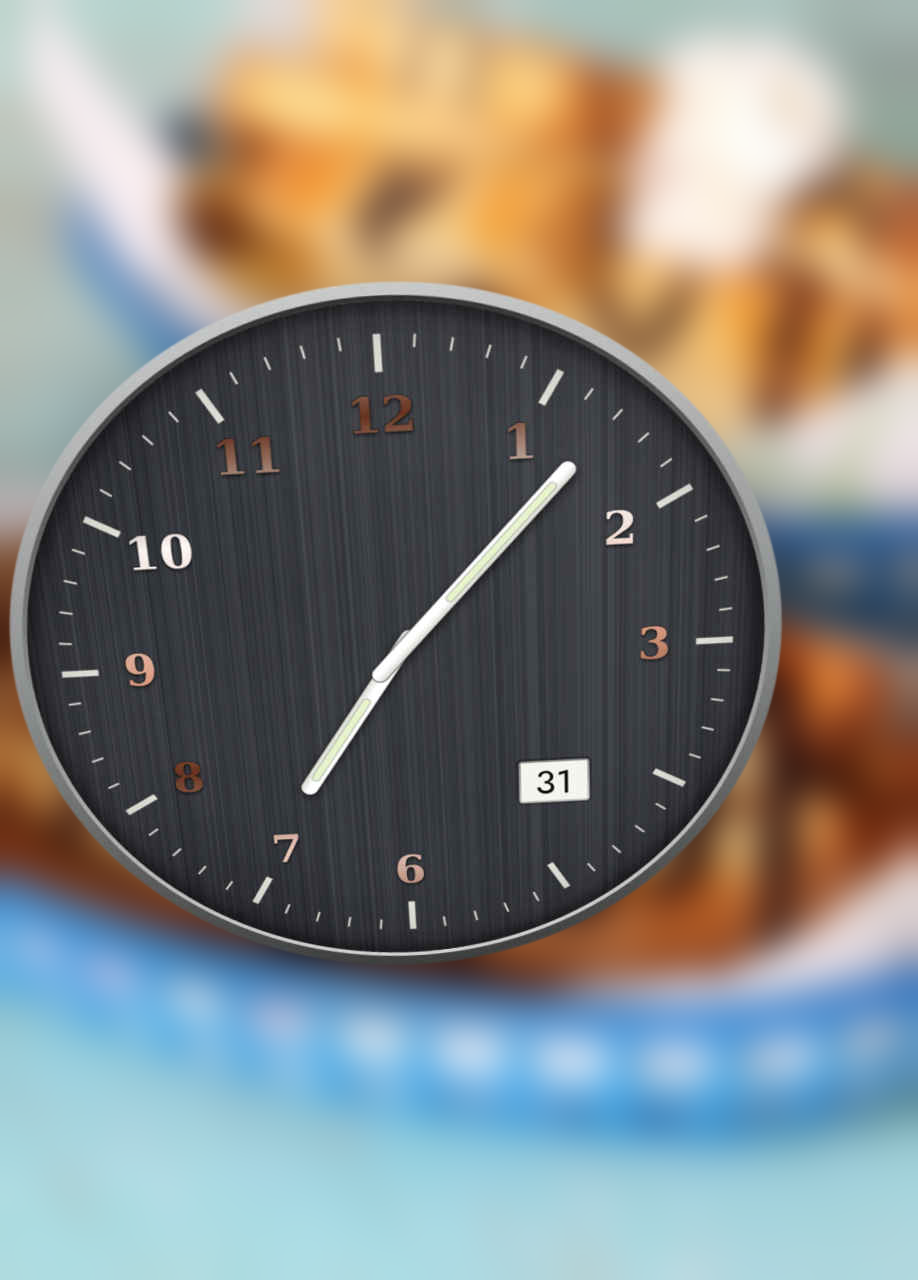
7:07
